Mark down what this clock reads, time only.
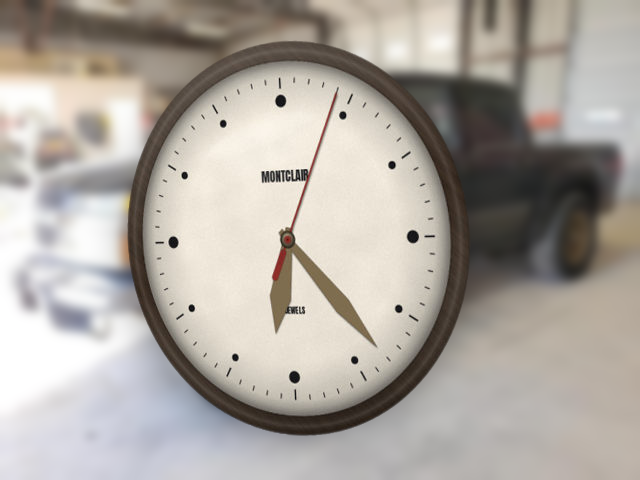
6:23:04
